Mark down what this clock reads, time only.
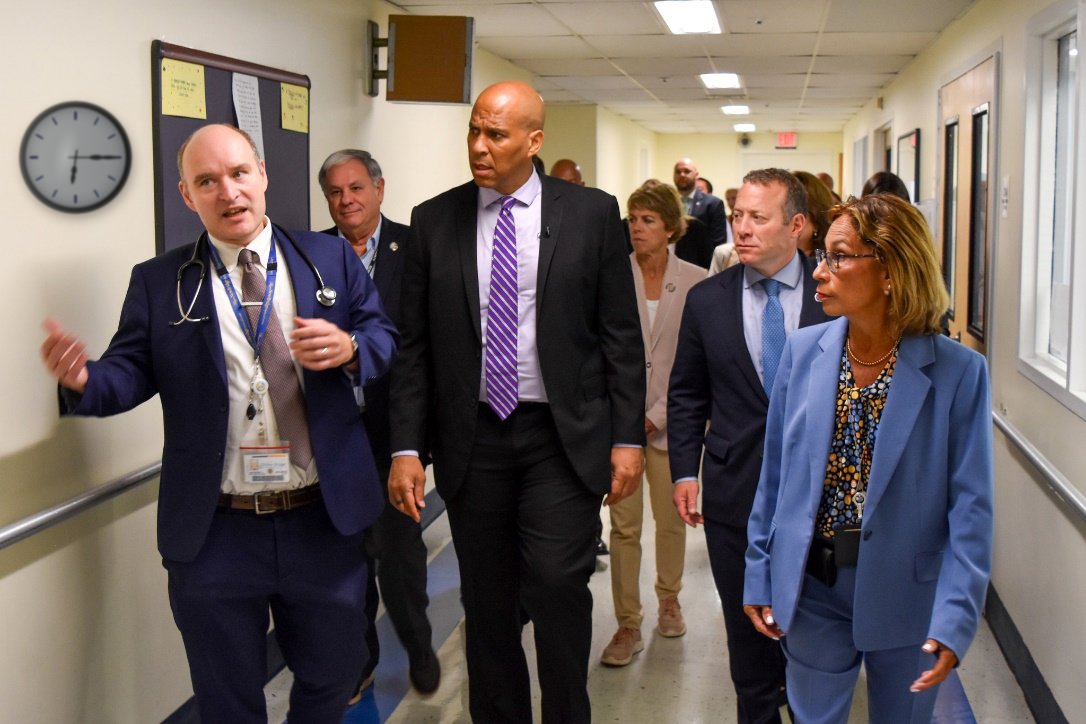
6:15
